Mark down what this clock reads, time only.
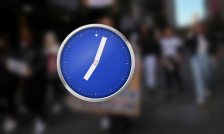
7:03
